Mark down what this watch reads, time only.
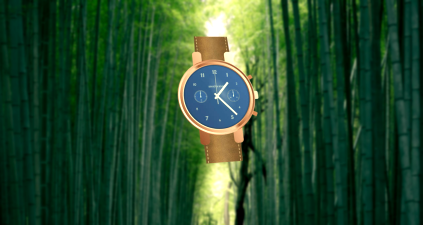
1:23
